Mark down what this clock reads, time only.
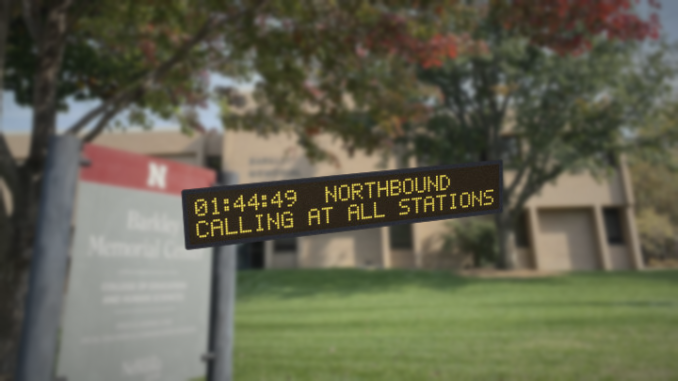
1:44:49
